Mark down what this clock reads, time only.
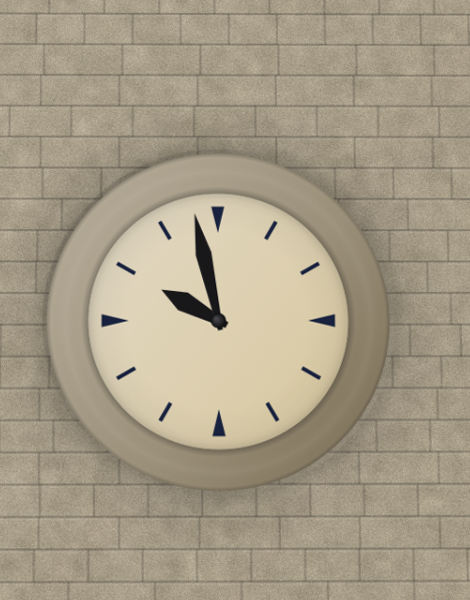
9:58
